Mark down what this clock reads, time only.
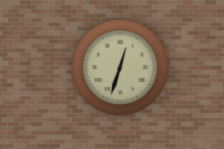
12:33
